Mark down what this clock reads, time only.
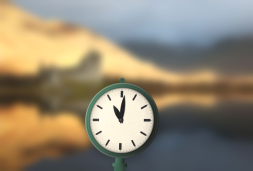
11:01
